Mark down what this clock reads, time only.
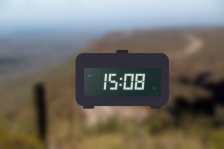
15:08
